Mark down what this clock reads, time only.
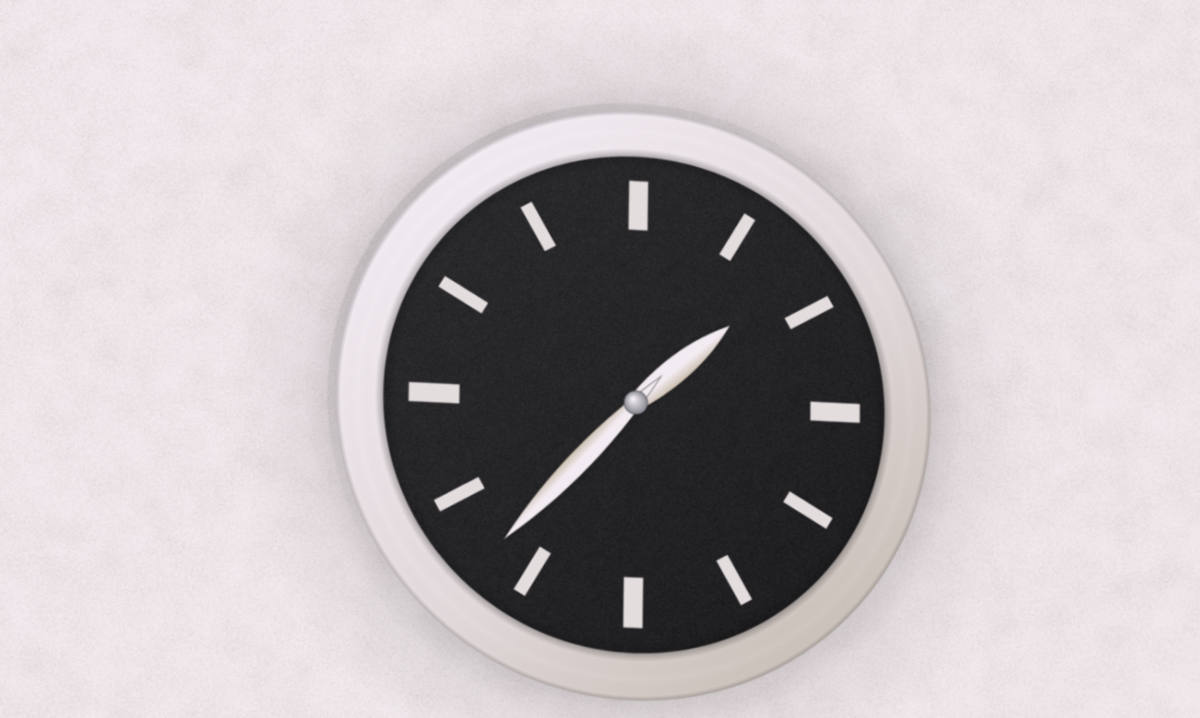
1:37
